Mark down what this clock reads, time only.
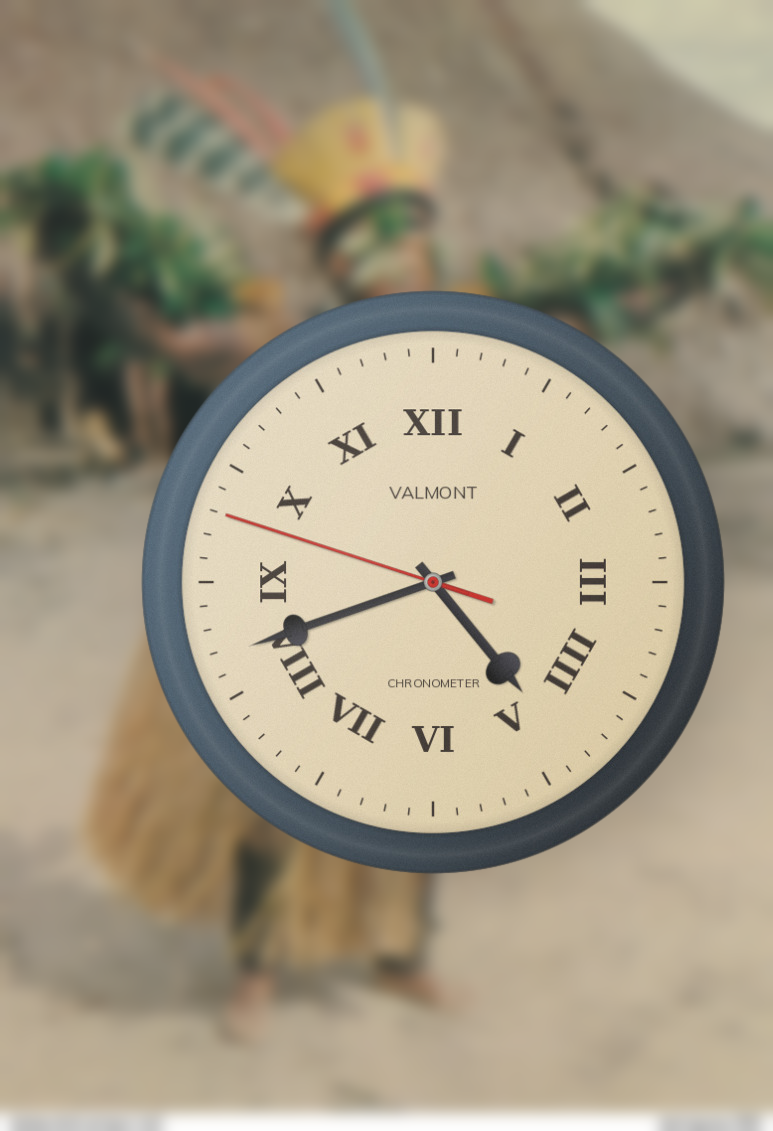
4:41:48
